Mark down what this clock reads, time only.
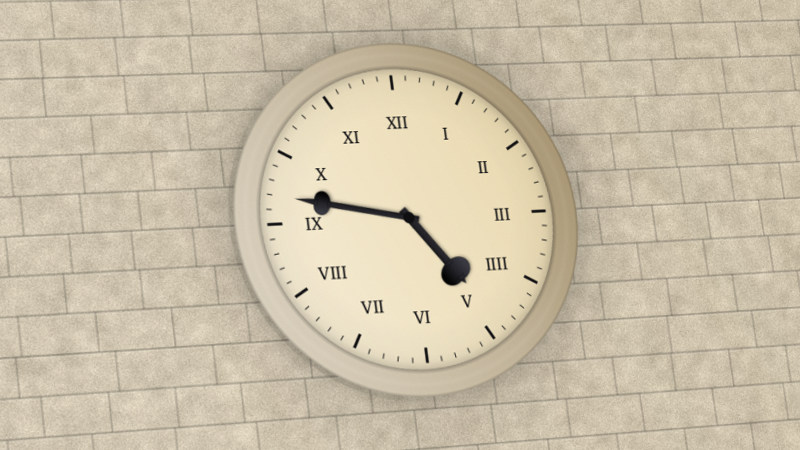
4:47
